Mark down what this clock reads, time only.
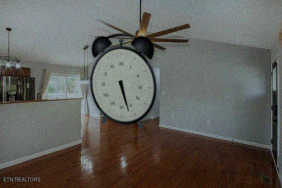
5:27
